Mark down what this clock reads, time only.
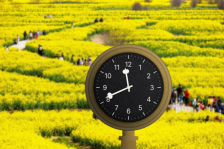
11:41
